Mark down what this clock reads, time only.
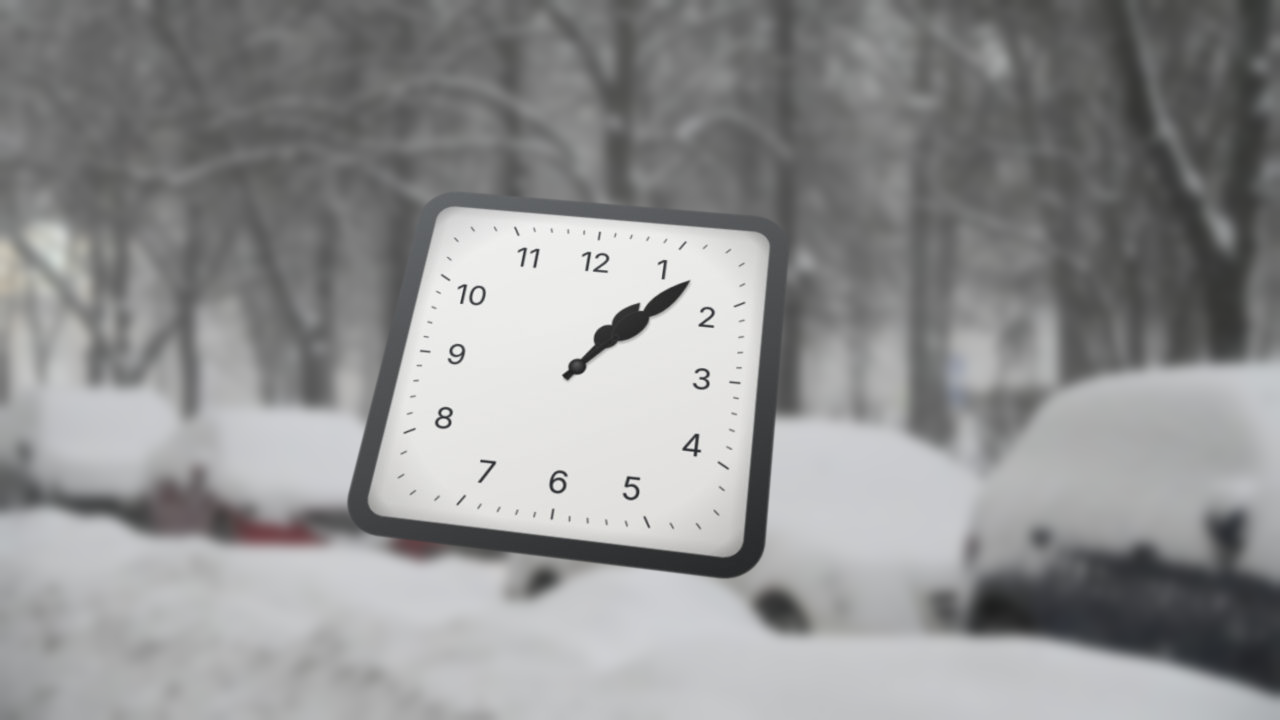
1:07
